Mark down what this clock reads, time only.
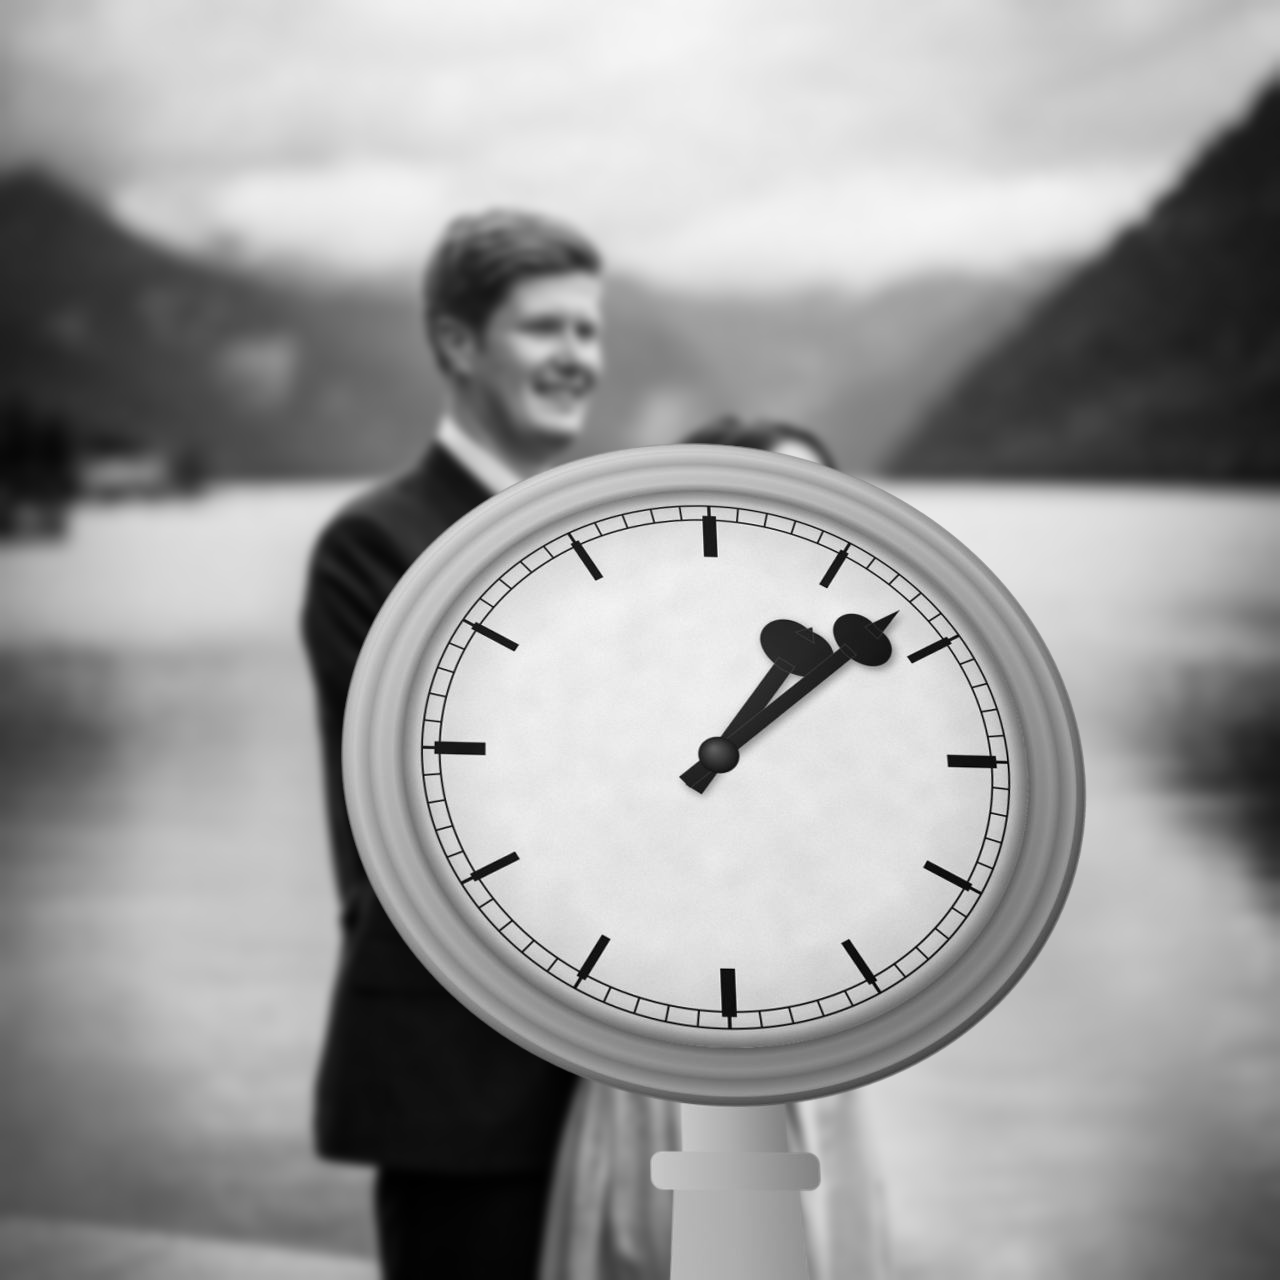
1:08
